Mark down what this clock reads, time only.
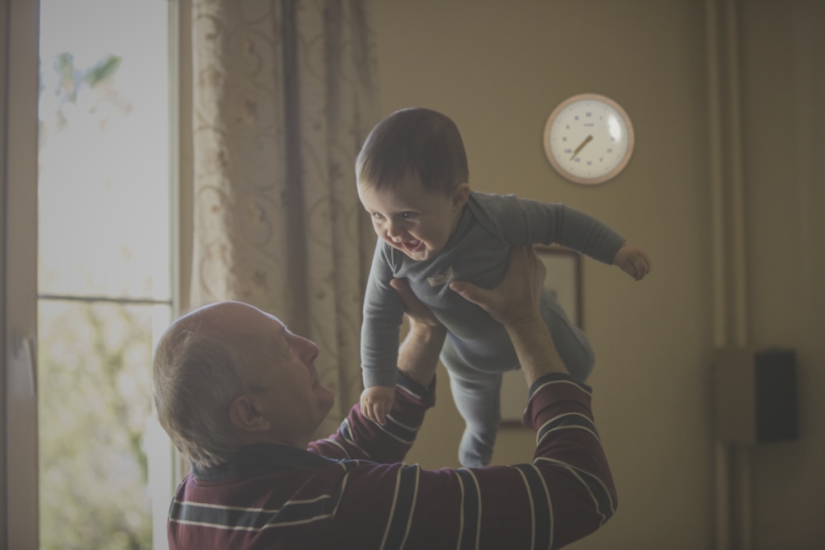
7:37
